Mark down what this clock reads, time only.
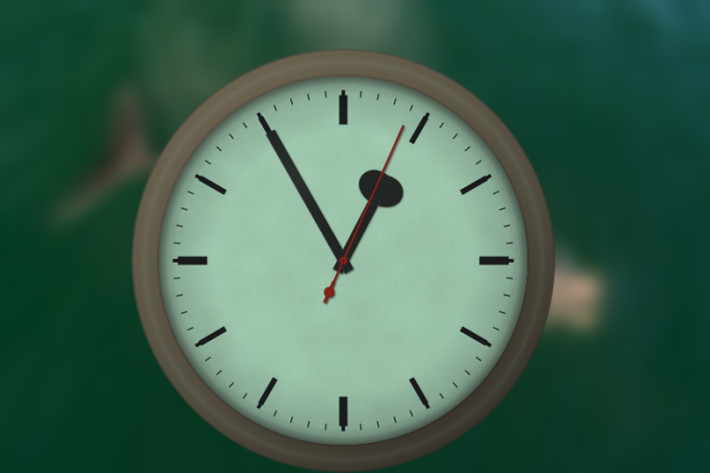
12:55:04
